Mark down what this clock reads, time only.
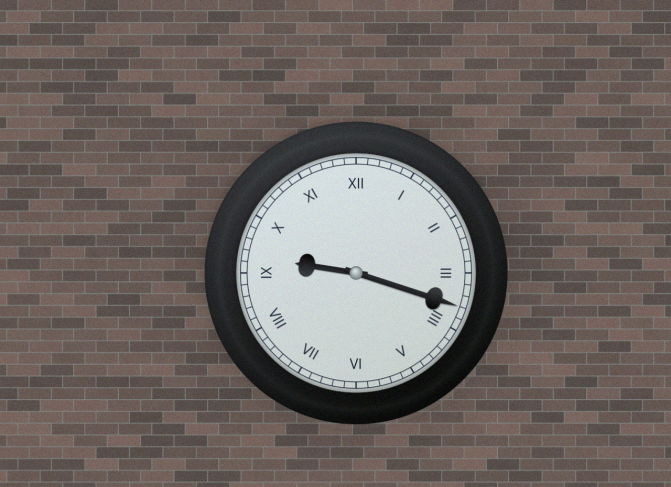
9:18
